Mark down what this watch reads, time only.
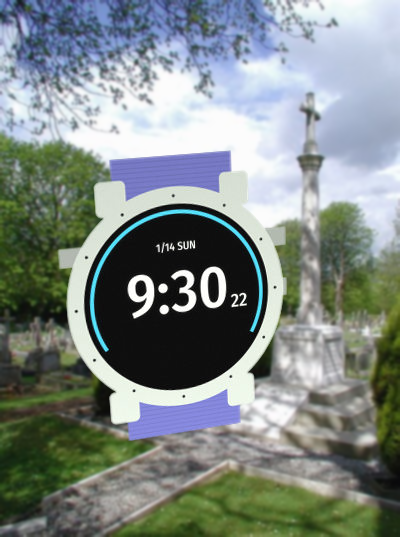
9:30:22
